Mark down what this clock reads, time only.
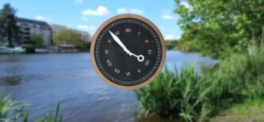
3:53
